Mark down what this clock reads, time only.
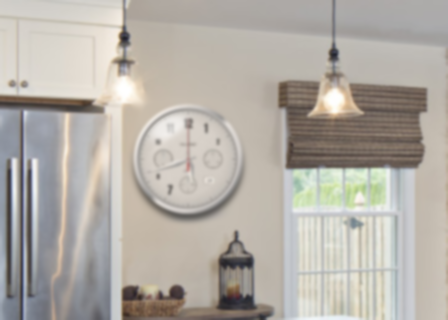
5:42
